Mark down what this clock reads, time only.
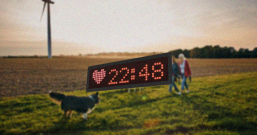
22:48
